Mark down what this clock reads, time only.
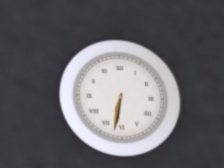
6:32
